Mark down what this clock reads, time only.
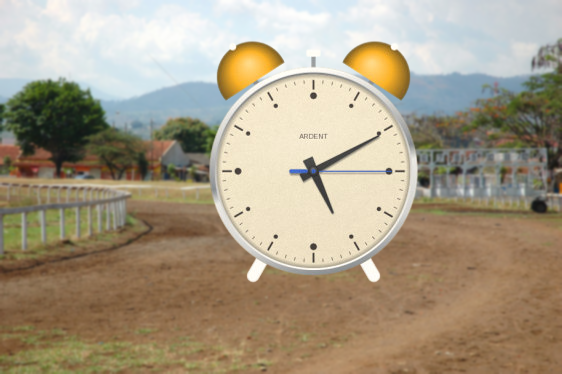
5:10:15
